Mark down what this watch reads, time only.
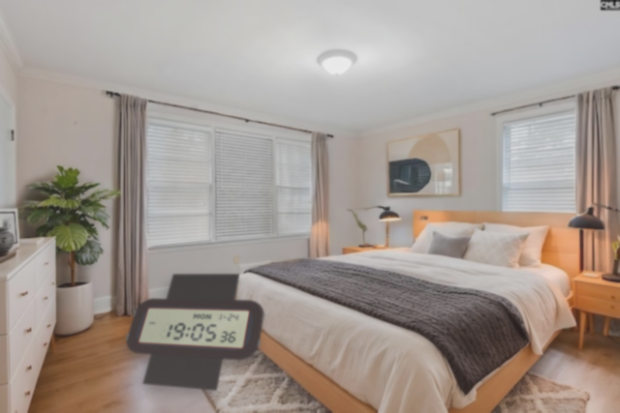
19:05:36
